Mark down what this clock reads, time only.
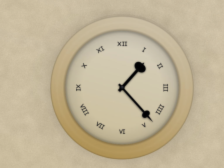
1:23
